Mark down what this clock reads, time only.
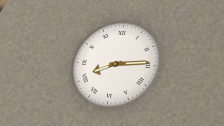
8:14
